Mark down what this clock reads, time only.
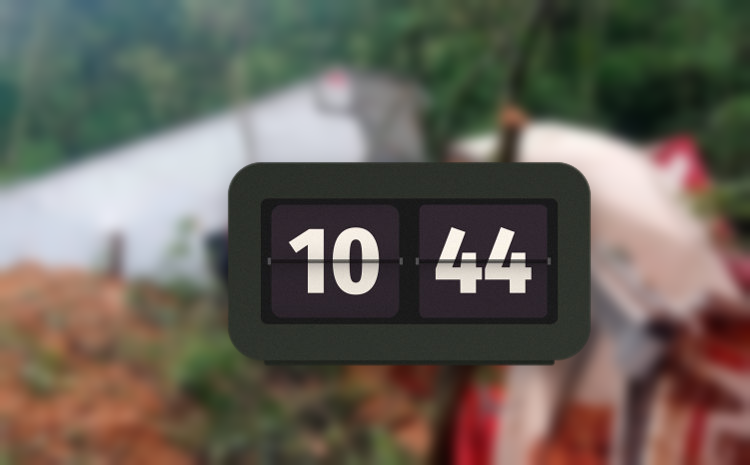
10:44
